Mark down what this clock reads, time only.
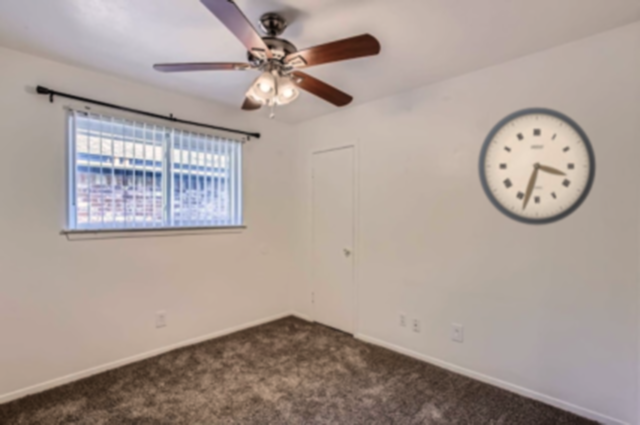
3:33
